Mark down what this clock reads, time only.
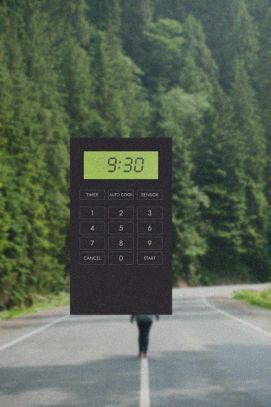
9:30
